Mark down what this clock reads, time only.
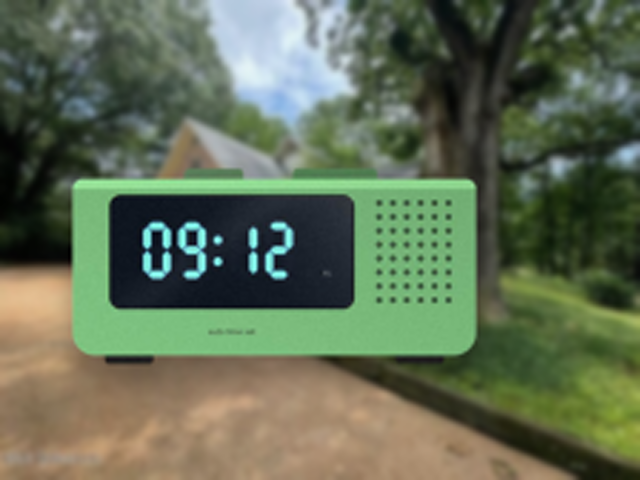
9:12
